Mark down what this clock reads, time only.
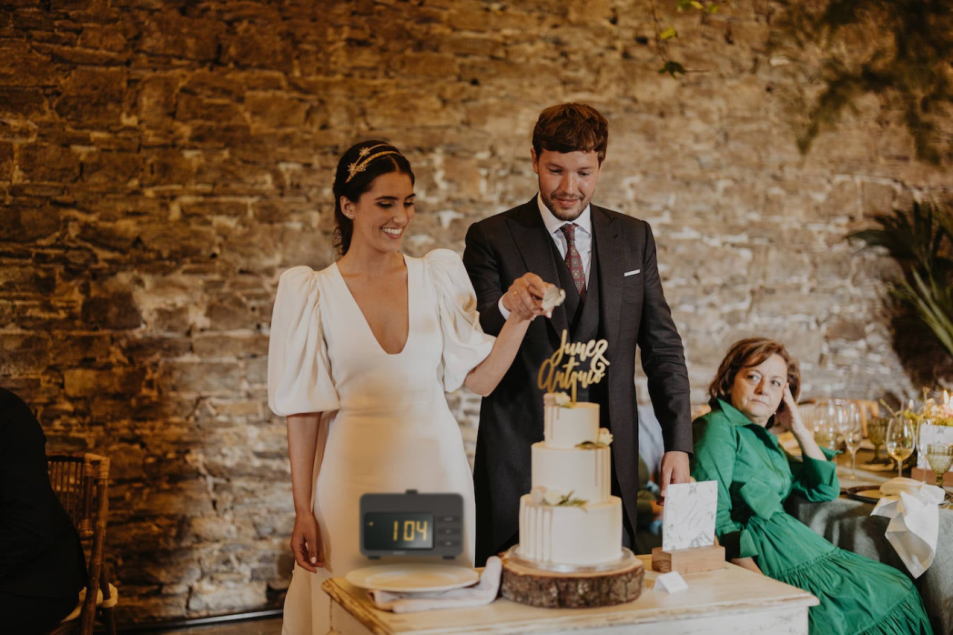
1:04
